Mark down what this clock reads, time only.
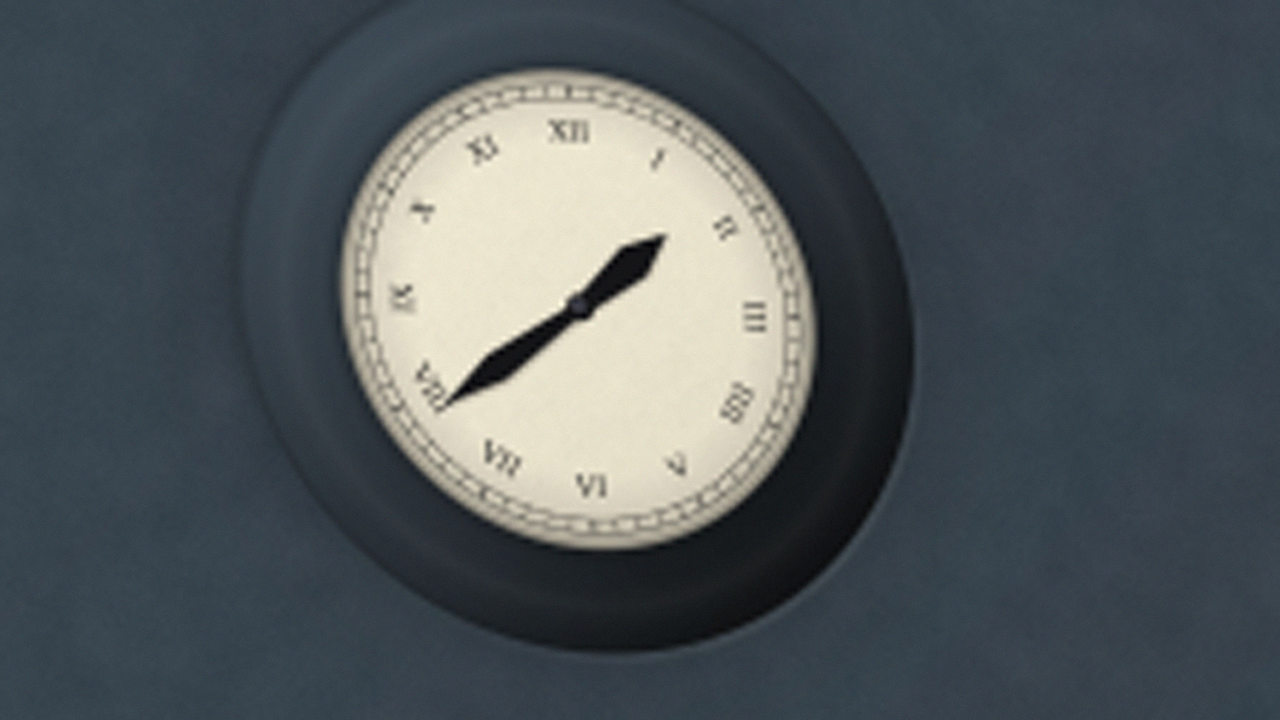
1:39
